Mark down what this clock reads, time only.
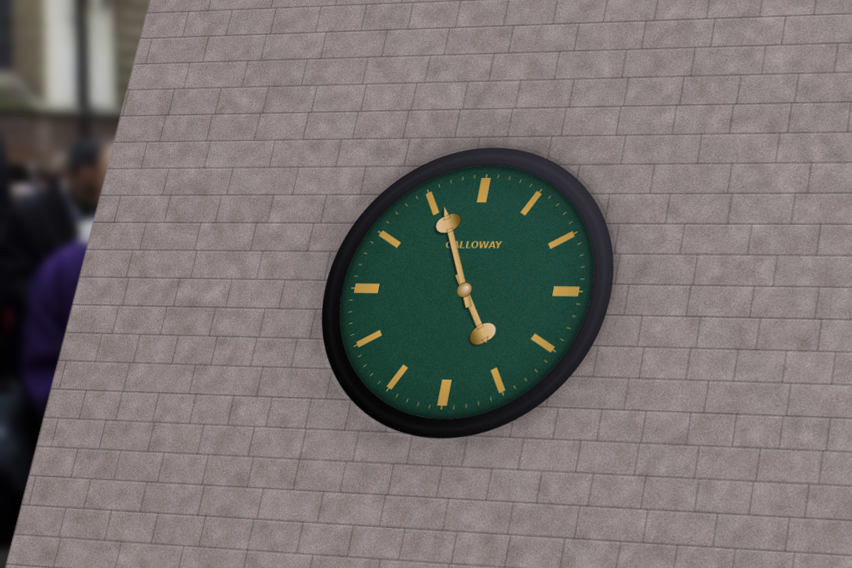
4:56
